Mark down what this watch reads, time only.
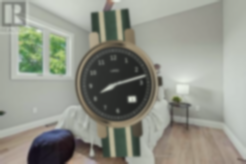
8:13
